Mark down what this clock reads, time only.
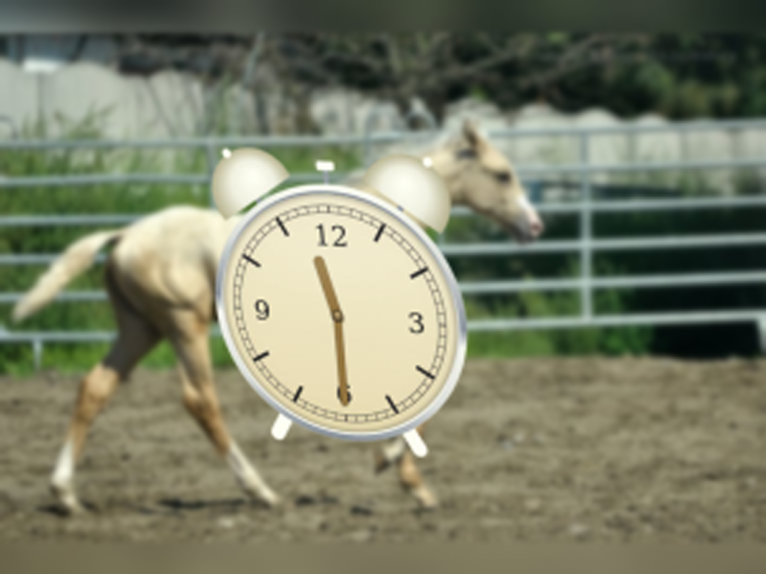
11:30
